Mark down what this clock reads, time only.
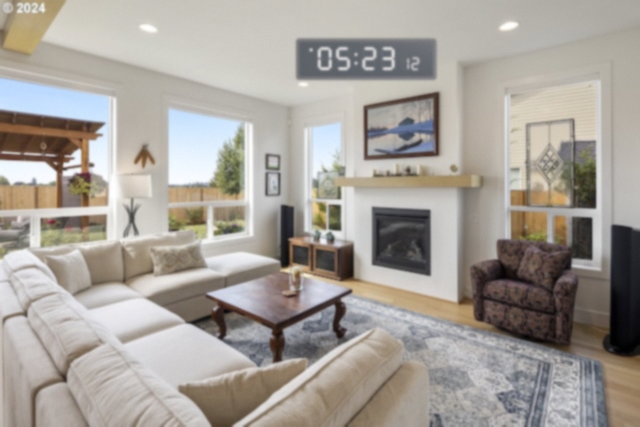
5:23:12
